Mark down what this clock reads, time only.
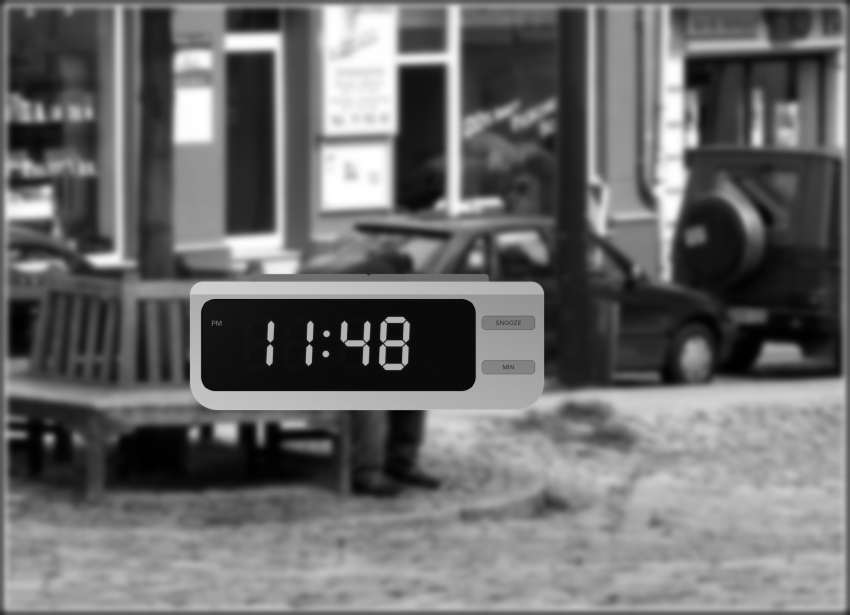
11:48
